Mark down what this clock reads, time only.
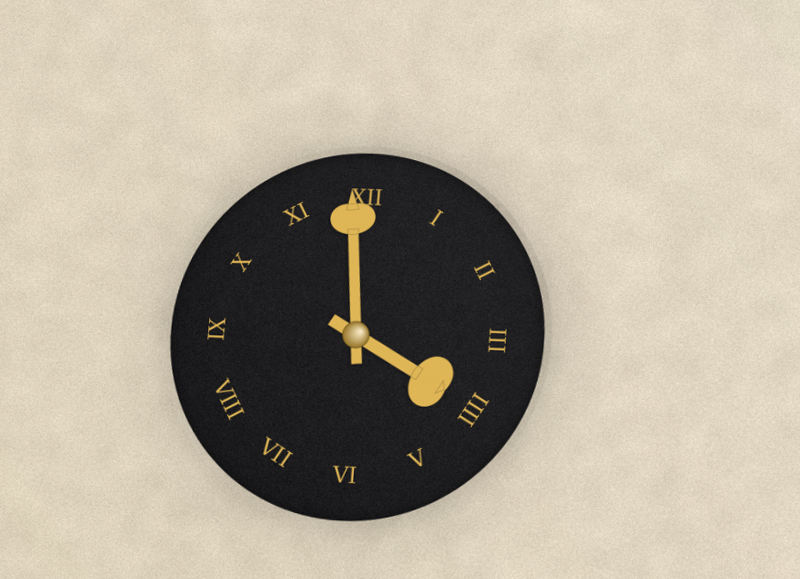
3:59
